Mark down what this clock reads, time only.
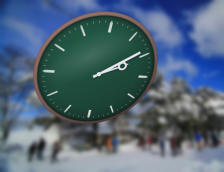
2:09
